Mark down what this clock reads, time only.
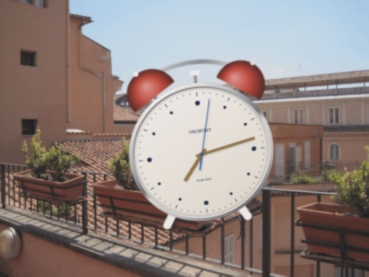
7:13:02
